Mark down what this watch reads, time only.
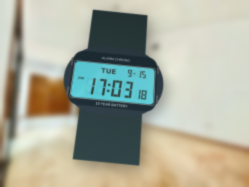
17:03:18
